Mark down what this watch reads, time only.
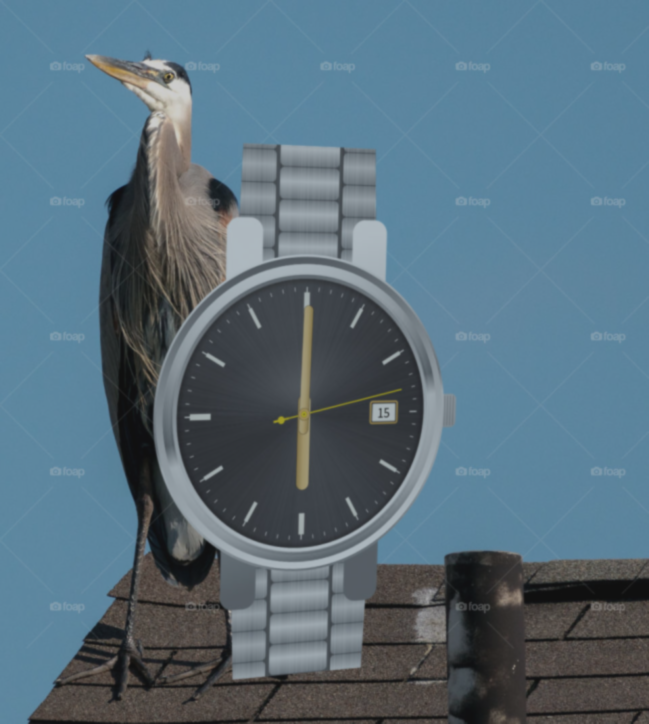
6:00:13
